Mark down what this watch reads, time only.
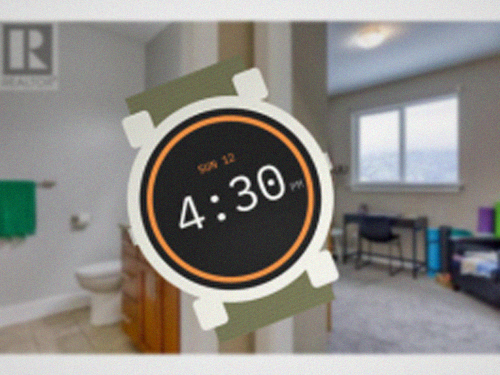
4:30
